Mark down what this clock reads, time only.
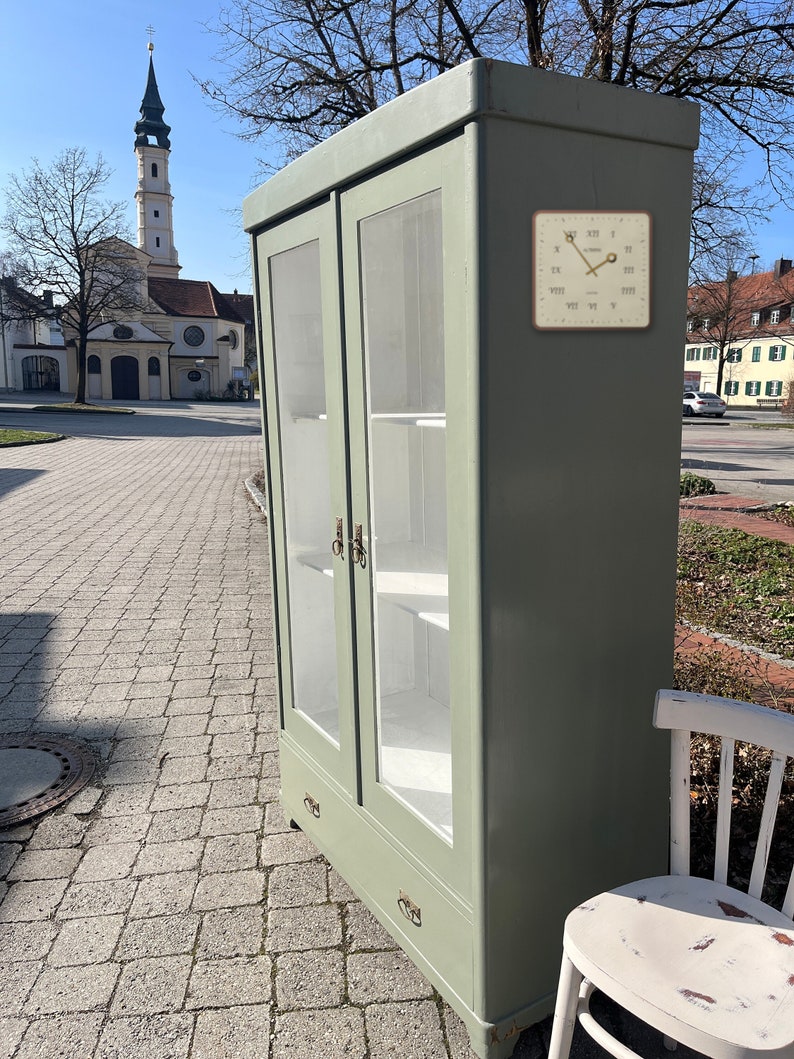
1:54
